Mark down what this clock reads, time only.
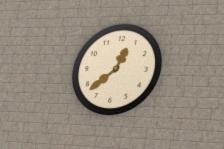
12:38
